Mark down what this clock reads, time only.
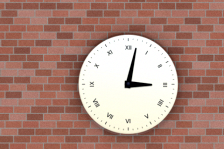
3:02
